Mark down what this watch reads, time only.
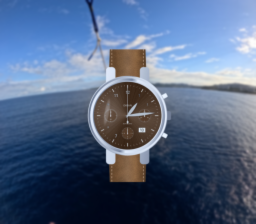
1:14
